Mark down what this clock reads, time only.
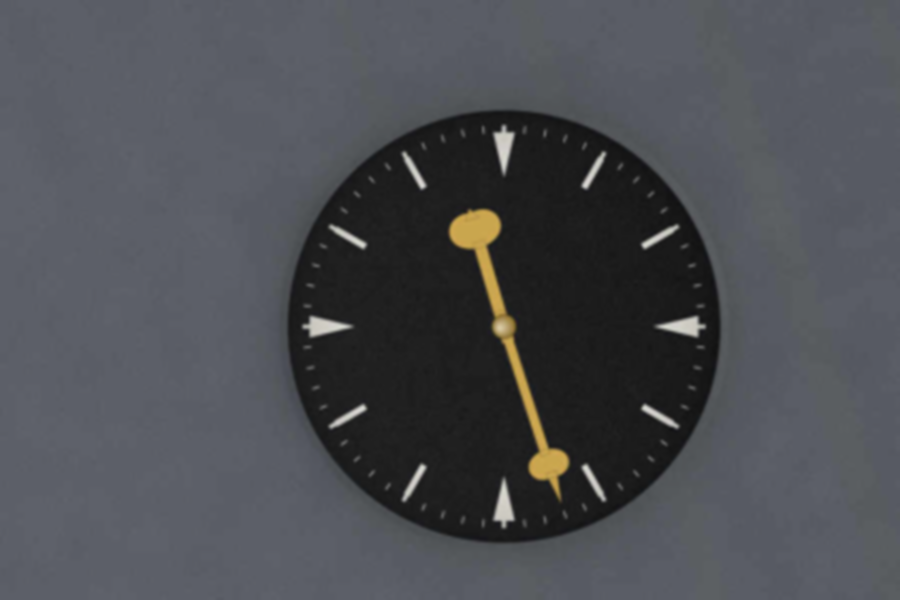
11:27
